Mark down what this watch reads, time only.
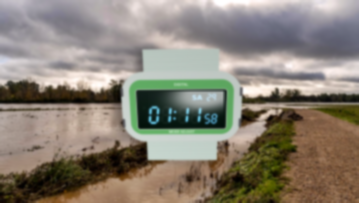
1:11
